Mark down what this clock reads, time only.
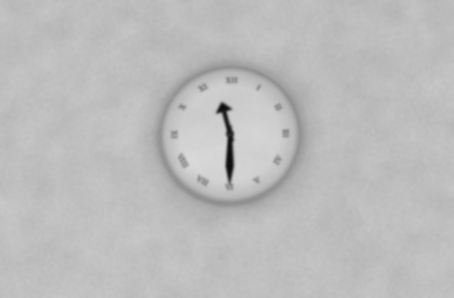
11:30
